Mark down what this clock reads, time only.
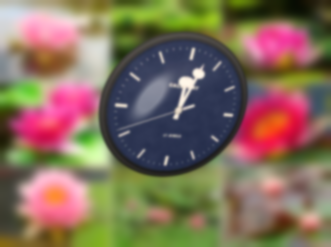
12:02:41
